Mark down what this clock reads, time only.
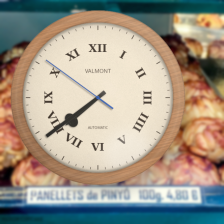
7:38:51
